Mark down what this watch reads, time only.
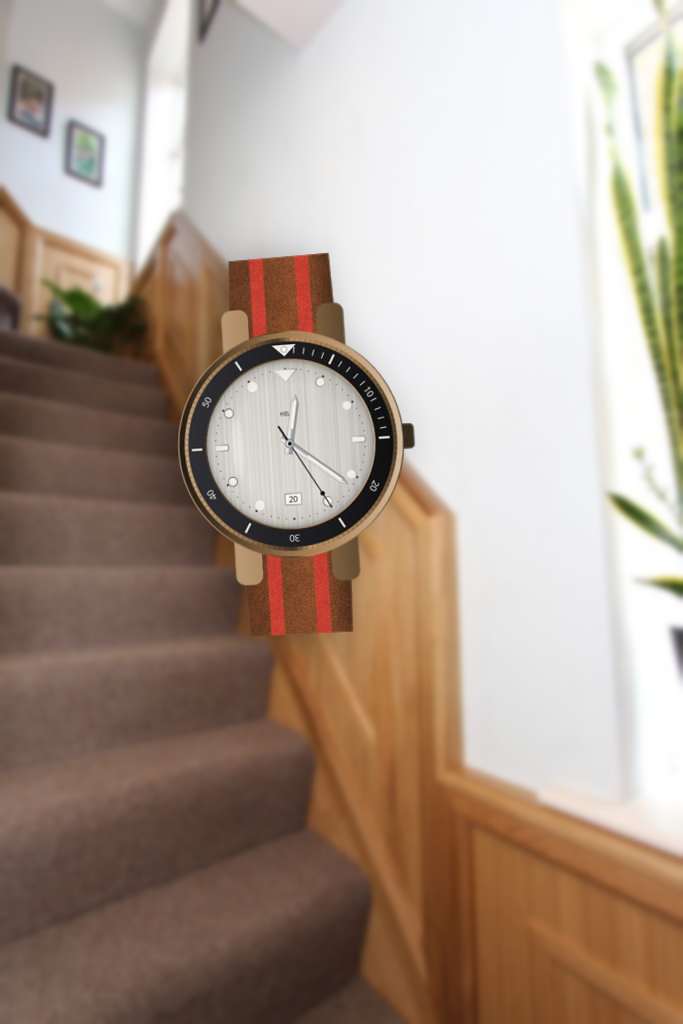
12:21:25
